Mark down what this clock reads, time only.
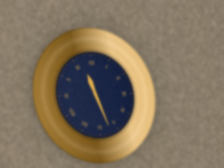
11:27
